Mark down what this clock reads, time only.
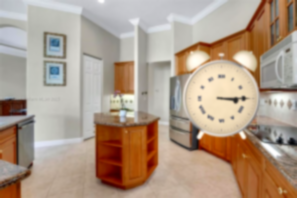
3:15
